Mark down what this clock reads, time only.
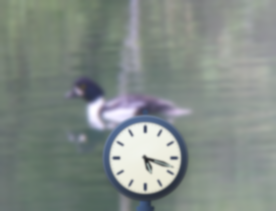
5:18
